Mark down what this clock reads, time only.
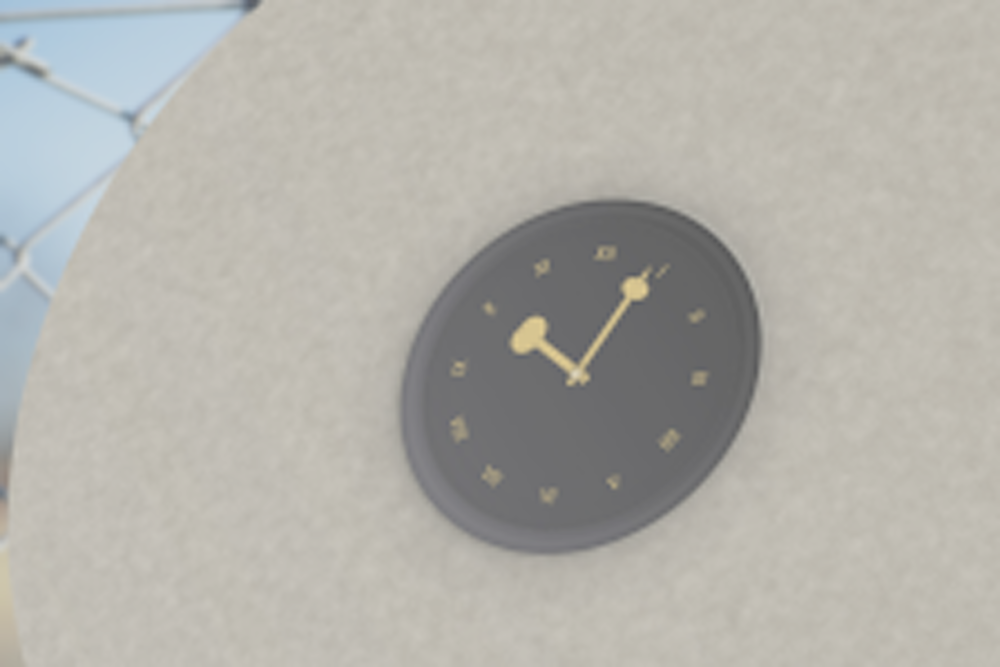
10:04
